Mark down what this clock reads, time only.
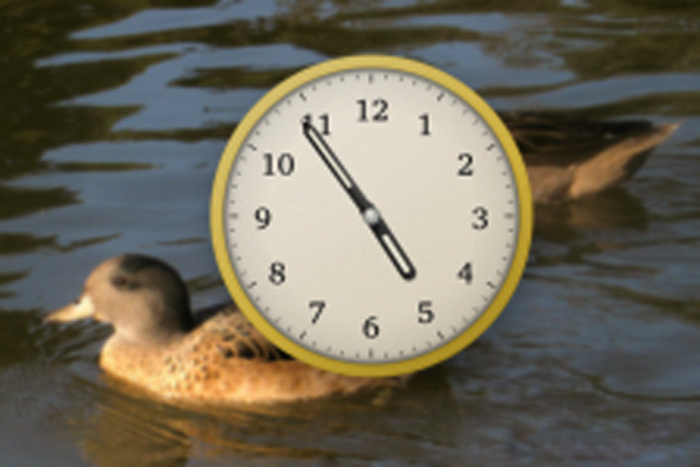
4:54
